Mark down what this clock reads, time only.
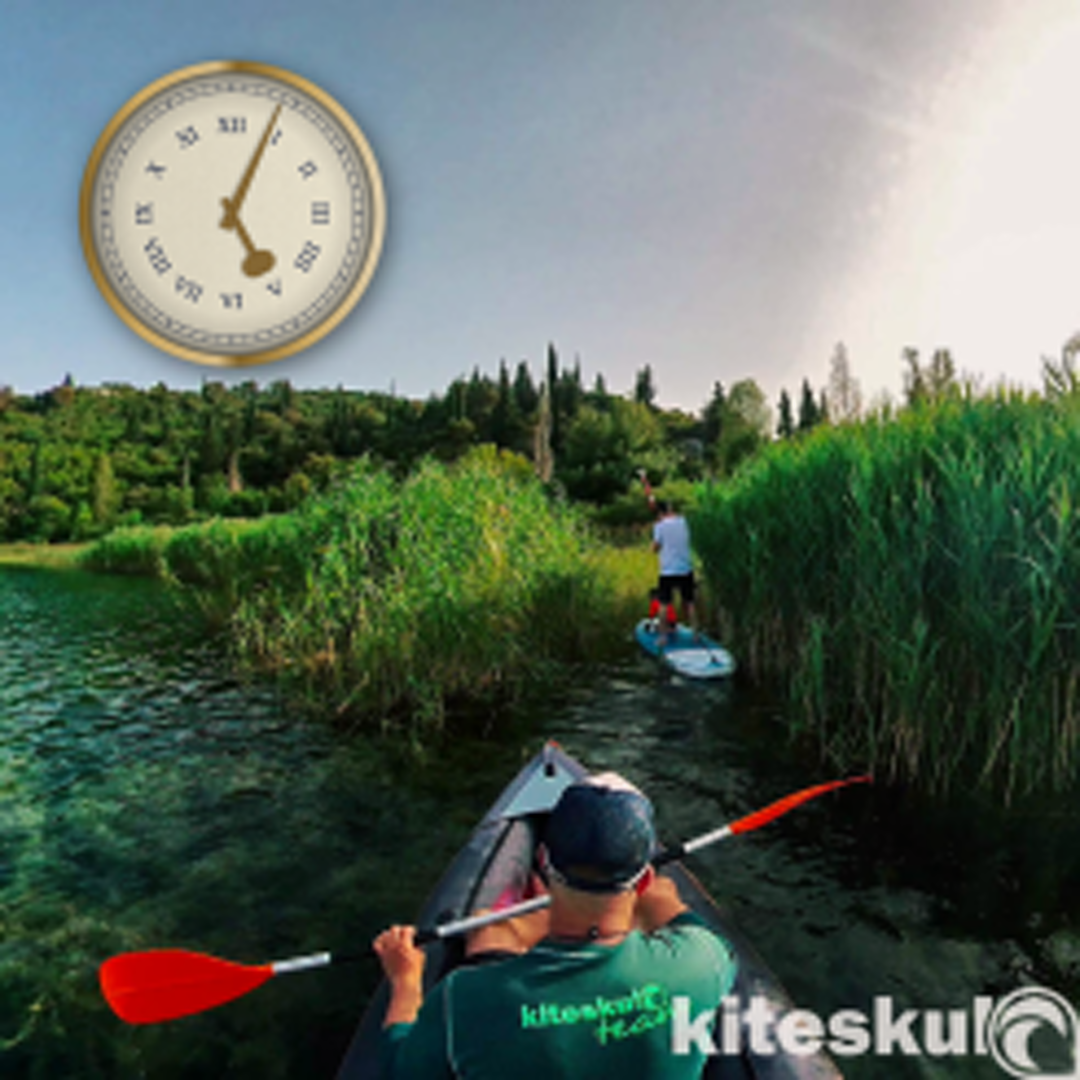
5:04
